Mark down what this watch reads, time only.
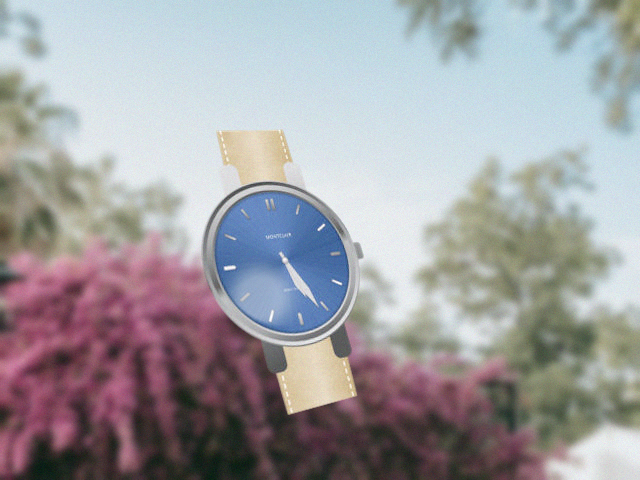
5:26
